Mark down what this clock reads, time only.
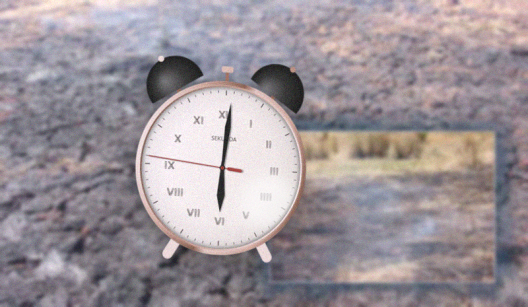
6:00:46
